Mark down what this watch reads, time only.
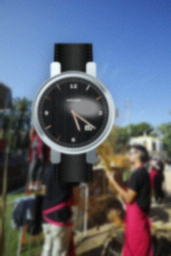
5:21
